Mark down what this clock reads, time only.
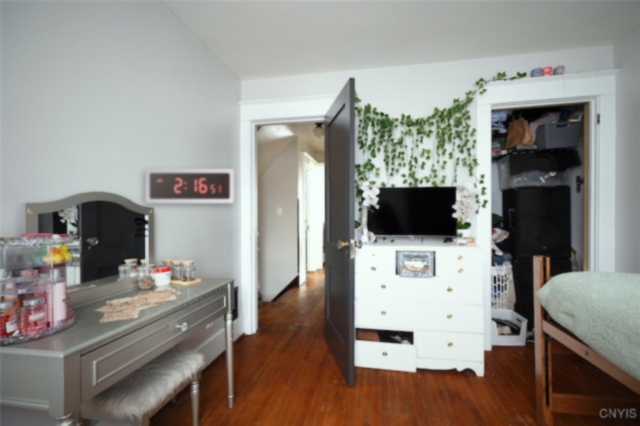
2:16
